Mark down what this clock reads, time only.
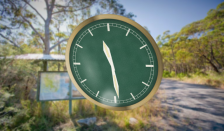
11:29
